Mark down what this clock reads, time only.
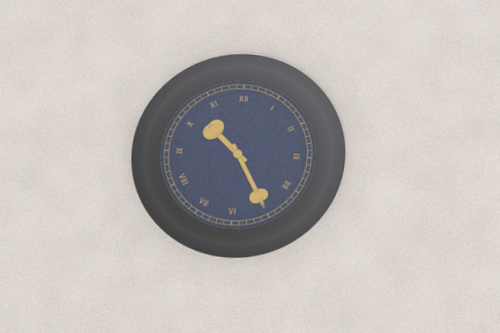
10:25
